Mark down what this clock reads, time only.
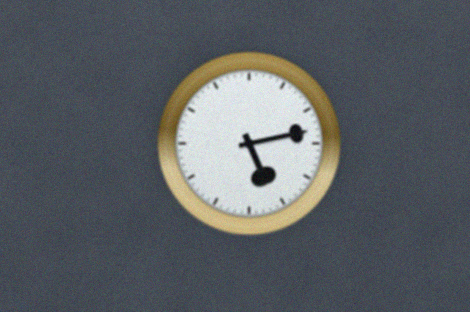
5:13
